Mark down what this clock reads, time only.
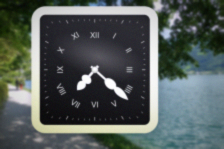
7:22
